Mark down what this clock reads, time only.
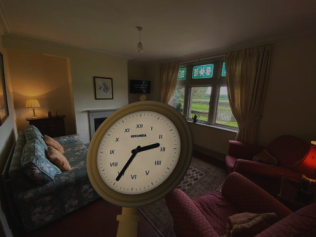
2:35
